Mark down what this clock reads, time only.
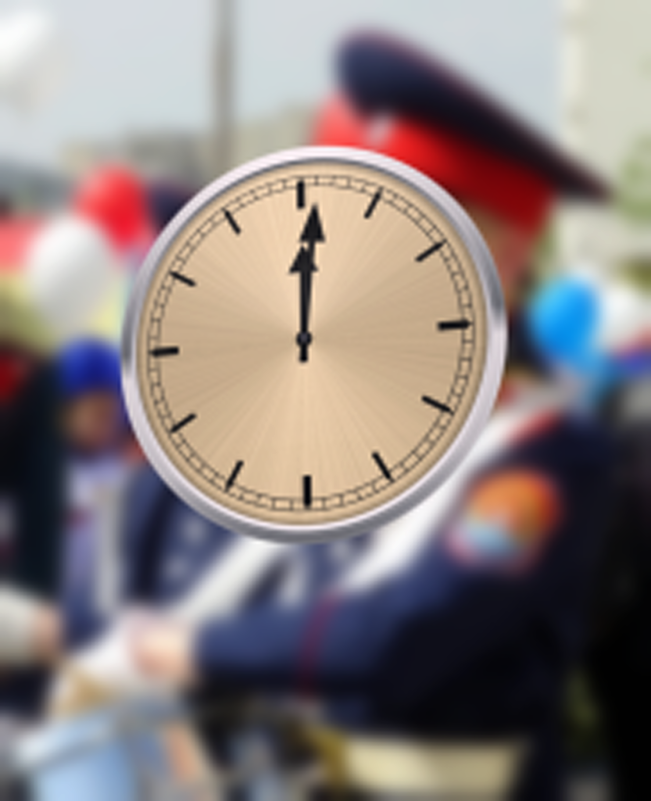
12:01
